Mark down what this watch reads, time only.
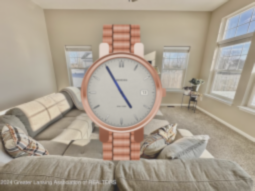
4:55
